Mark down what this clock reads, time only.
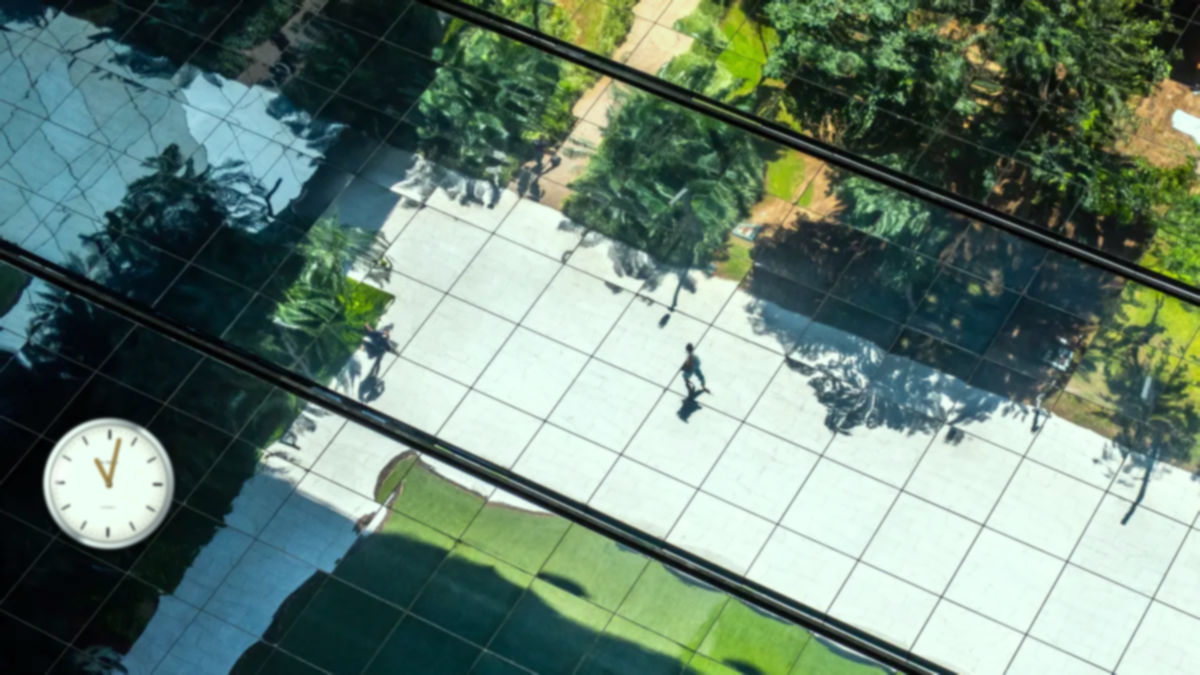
11:02
